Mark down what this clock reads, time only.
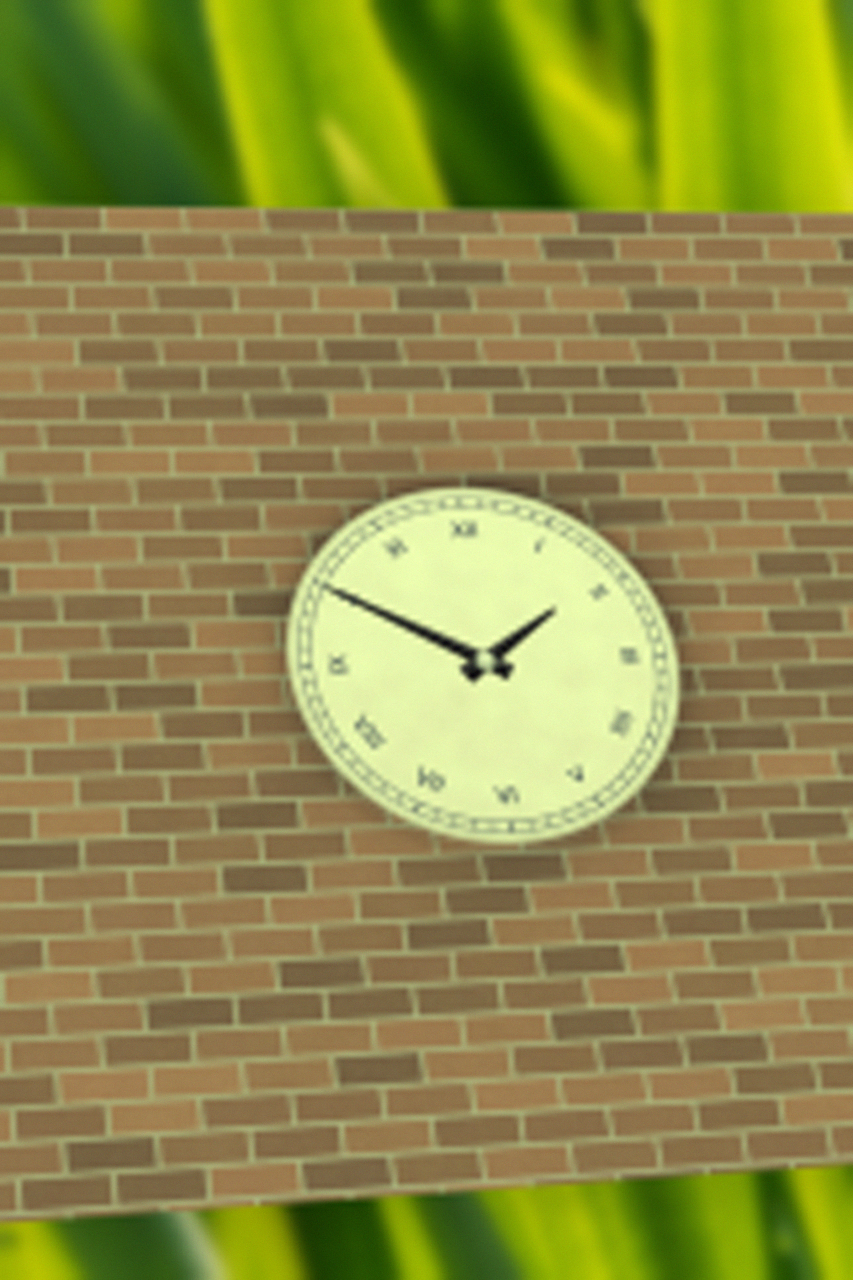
1:50
